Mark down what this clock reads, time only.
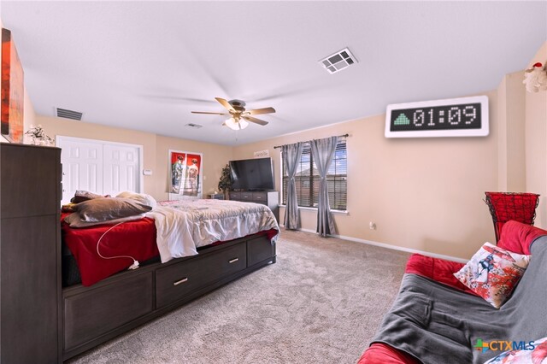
1:09
